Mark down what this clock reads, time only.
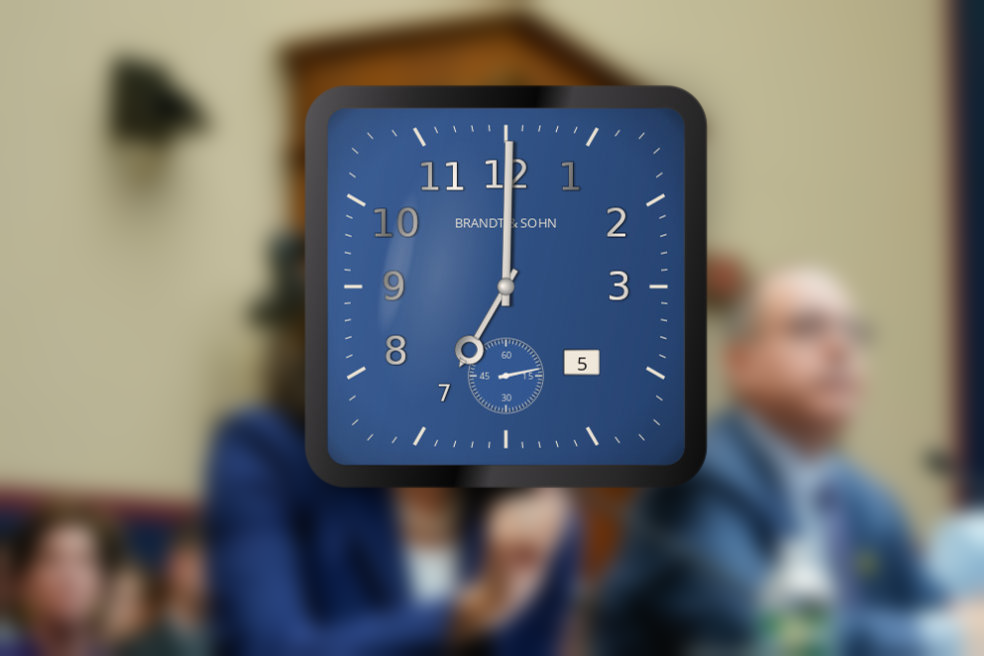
7:00:13
